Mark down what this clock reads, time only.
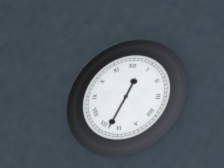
12:33
